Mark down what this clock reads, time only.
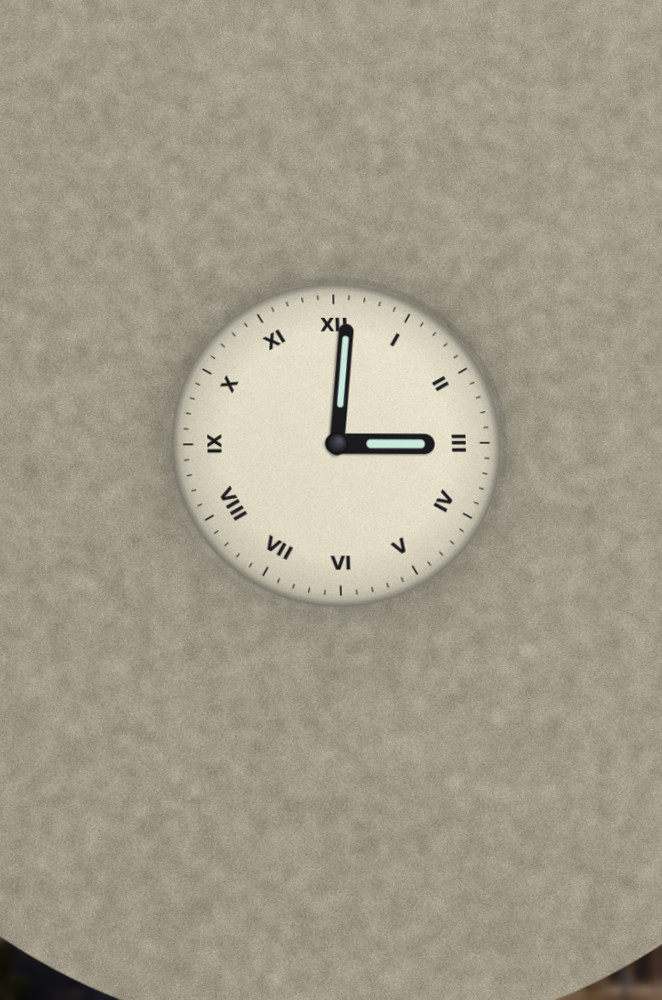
3:01
